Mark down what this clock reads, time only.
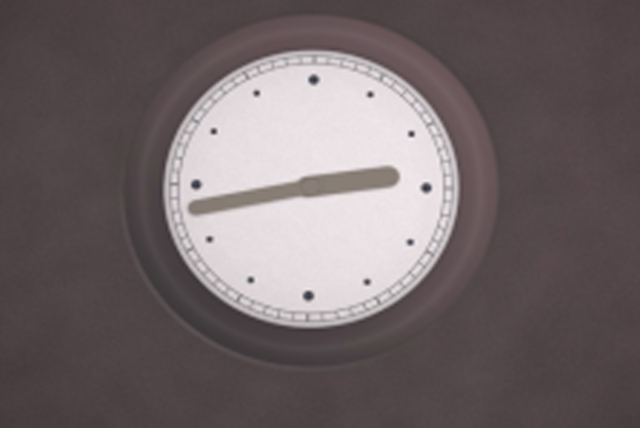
2:43
